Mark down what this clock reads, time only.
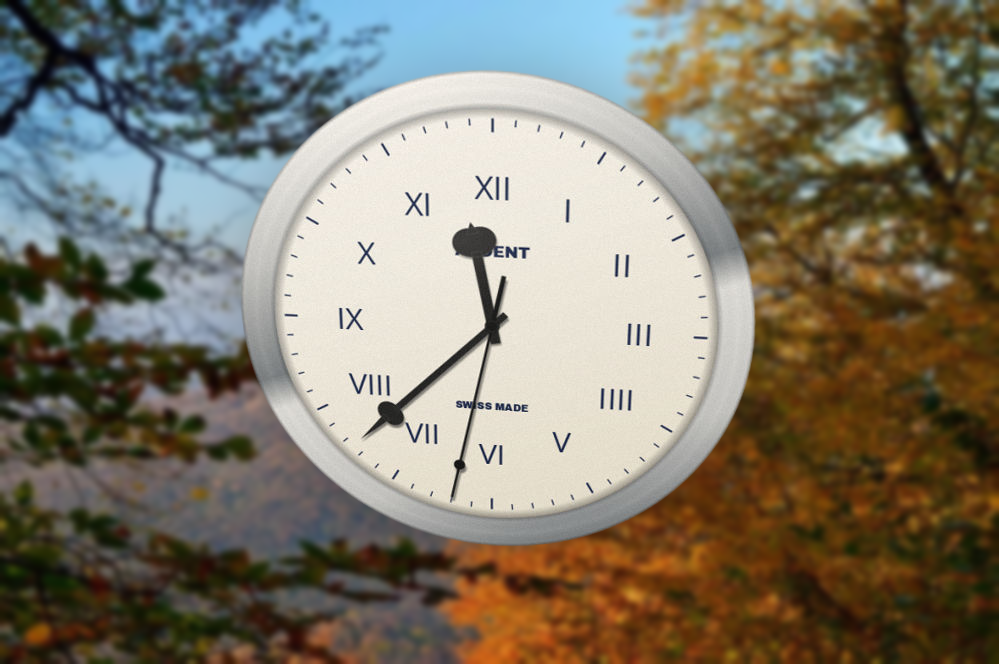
11:37:32
